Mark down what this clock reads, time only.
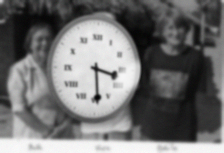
3:29
